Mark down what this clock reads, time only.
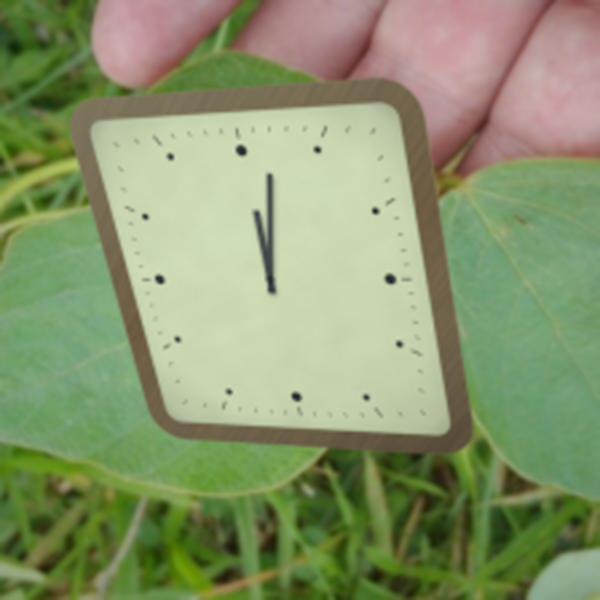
12:02
